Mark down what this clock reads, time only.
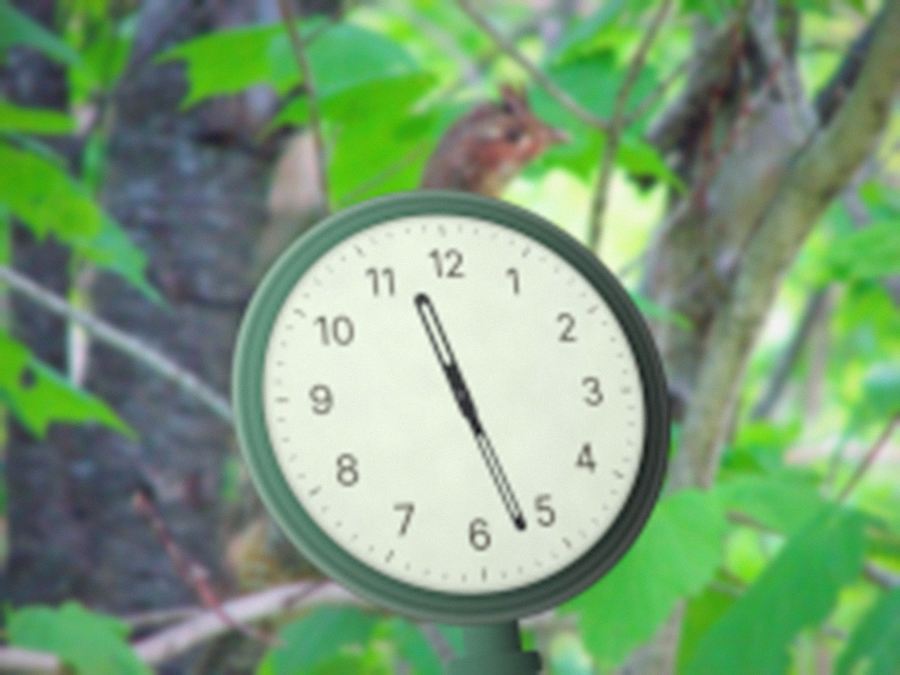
11:27
